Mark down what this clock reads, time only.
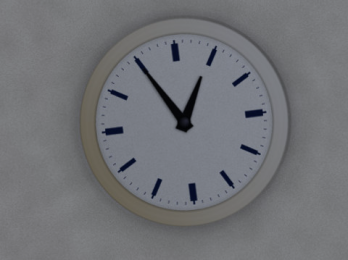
12:55
